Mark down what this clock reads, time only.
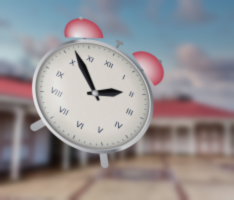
1:52
